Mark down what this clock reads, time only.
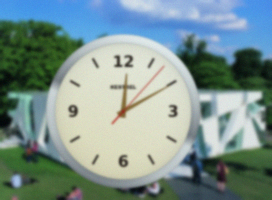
12:10:07
